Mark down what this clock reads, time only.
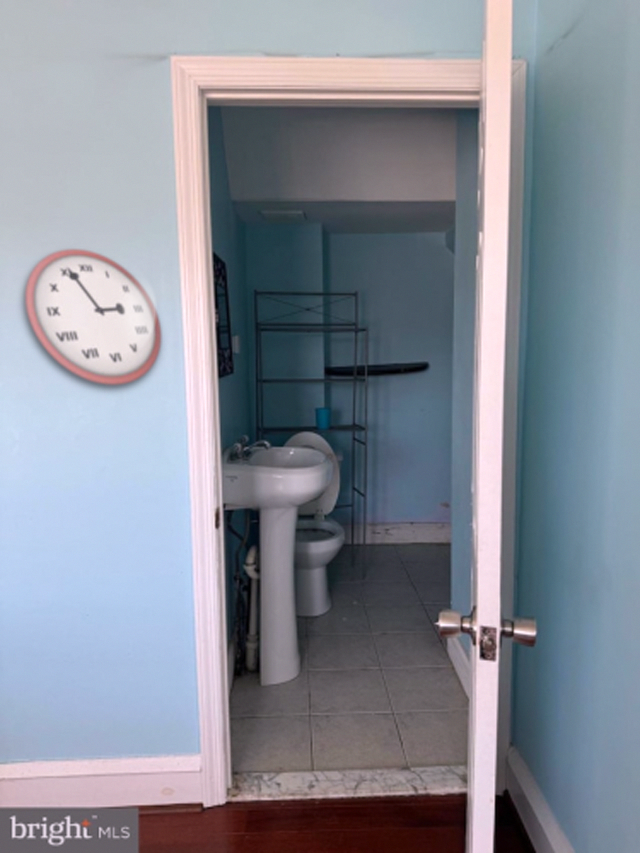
2:56
